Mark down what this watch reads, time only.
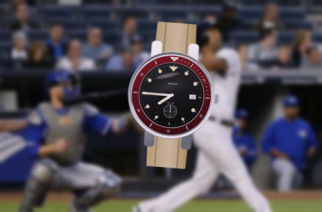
7:45
